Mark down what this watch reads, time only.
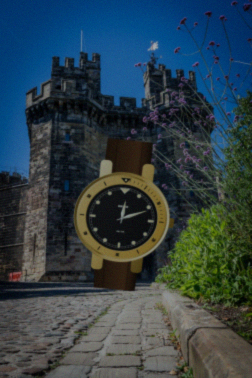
12:11
